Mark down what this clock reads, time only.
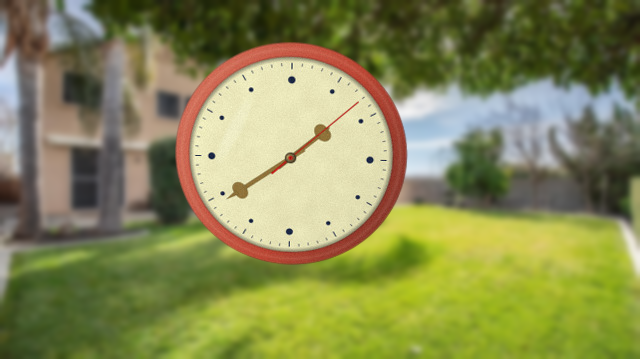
1:39:08
